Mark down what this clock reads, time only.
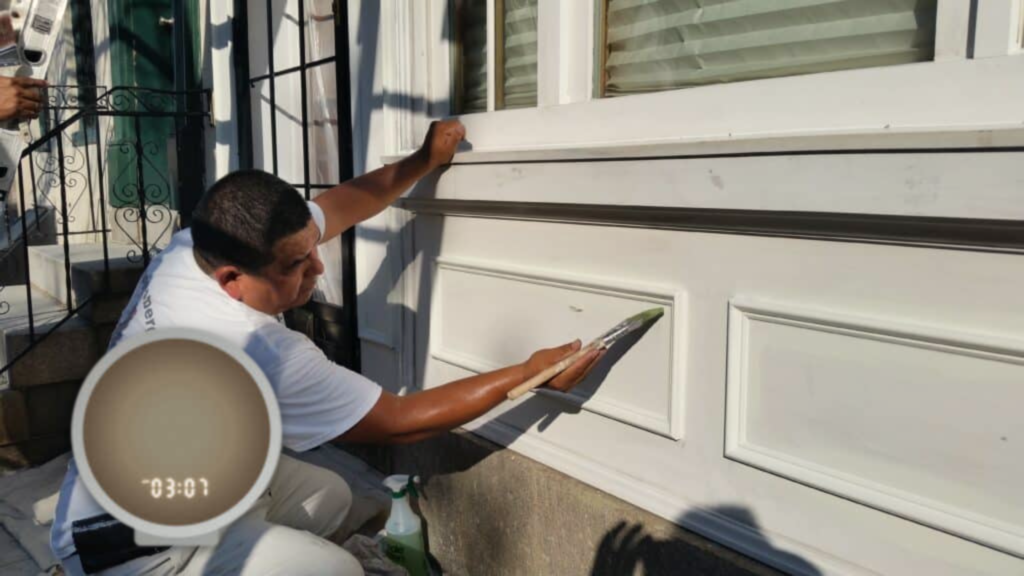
3:07
